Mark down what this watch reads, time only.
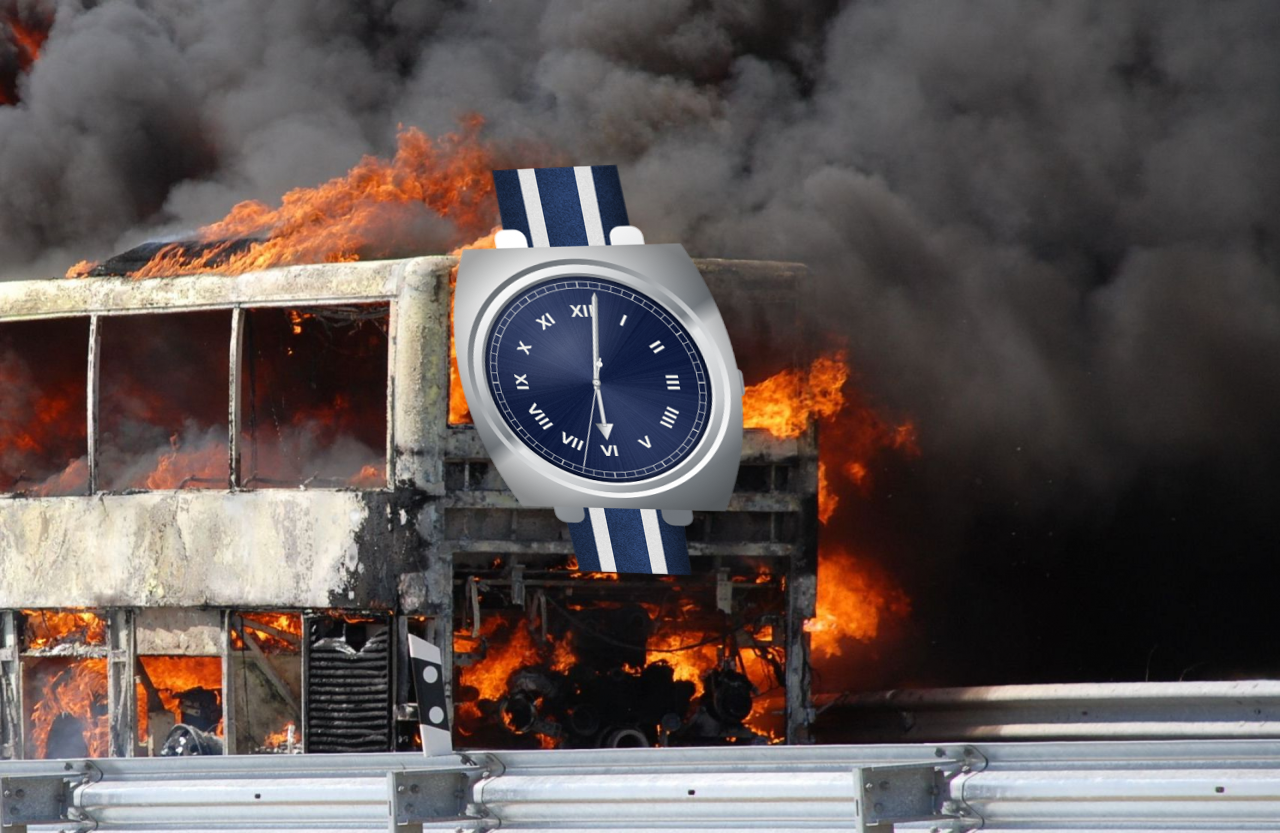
6:01:33
